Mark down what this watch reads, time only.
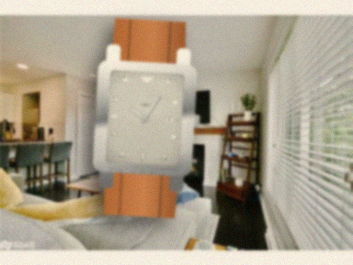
10:05
